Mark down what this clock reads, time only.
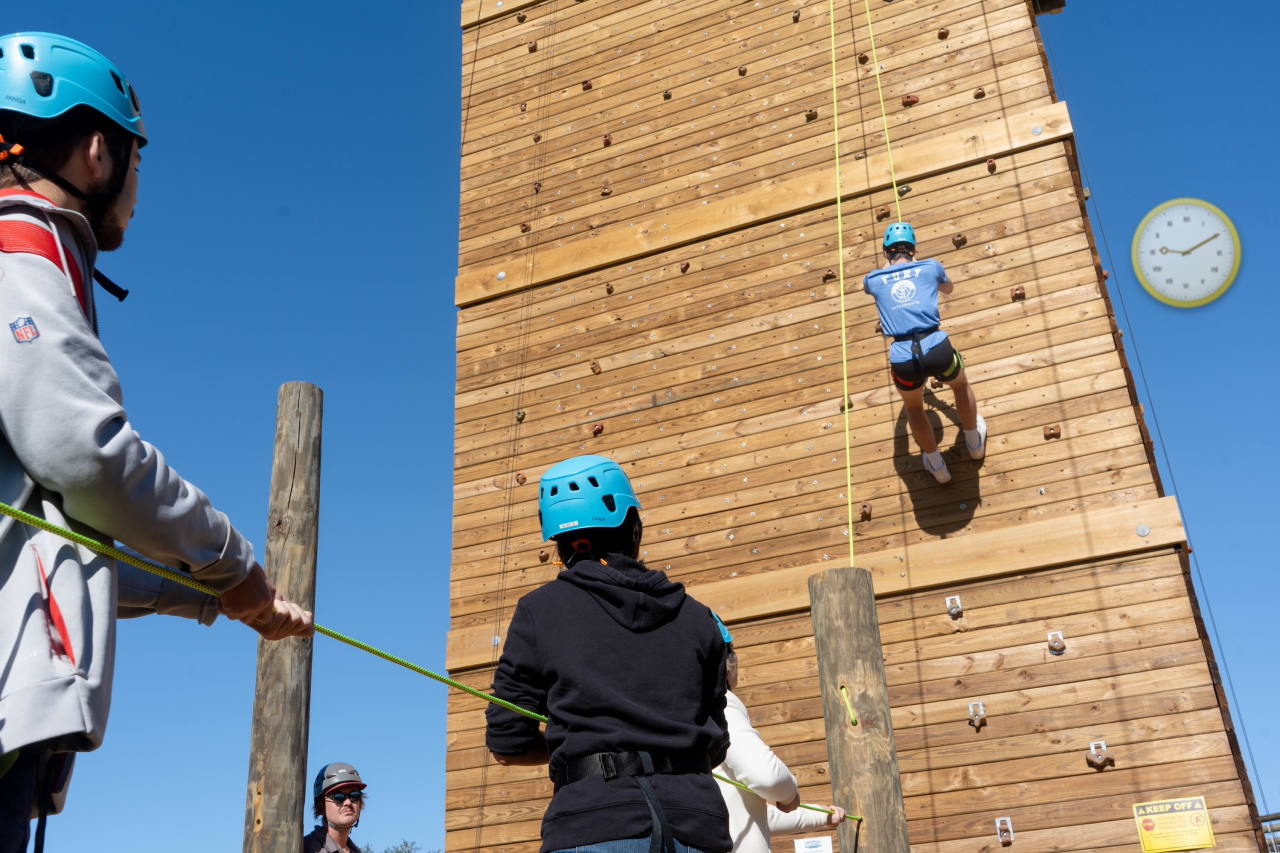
9:10
